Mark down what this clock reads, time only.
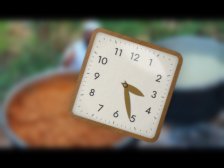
3:26
